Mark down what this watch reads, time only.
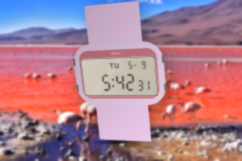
5:42:31
